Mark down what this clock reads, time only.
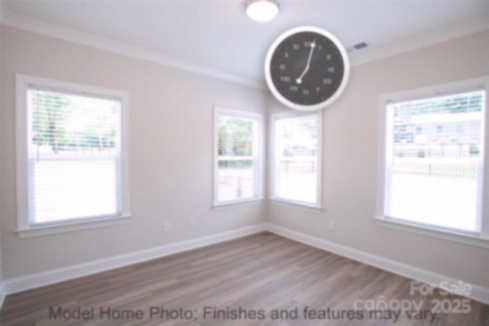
7:02
